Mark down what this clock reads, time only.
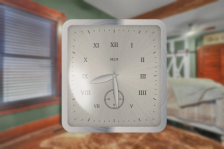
8:29
